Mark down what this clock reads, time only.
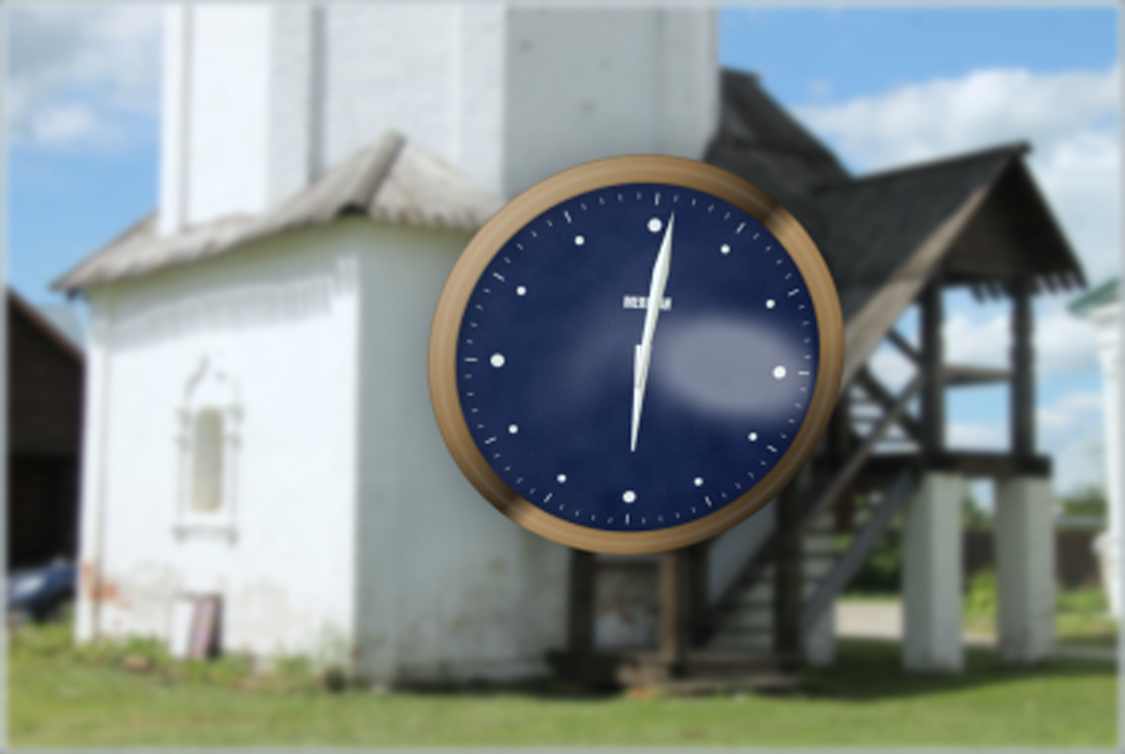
6:01
